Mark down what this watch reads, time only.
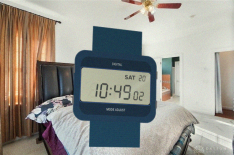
10:49:02
